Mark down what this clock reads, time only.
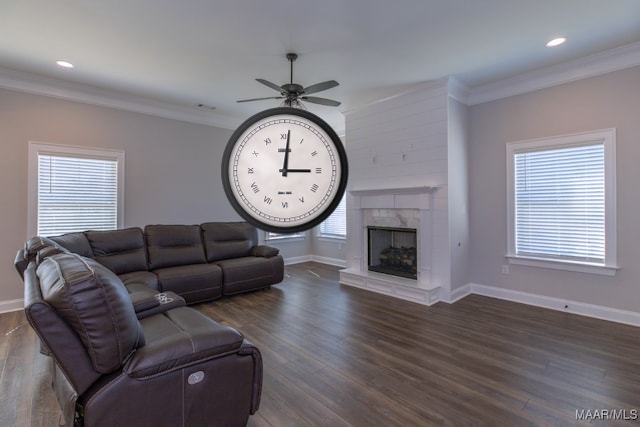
3:01
